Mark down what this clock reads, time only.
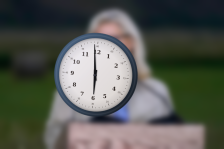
5:59
